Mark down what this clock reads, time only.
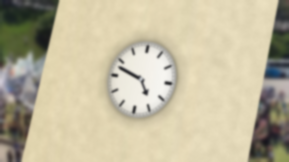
4:48
